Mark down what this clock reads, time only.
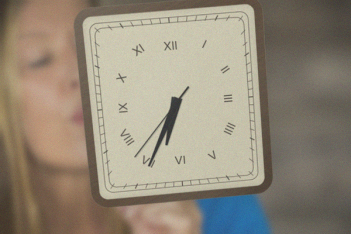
6:34:37
